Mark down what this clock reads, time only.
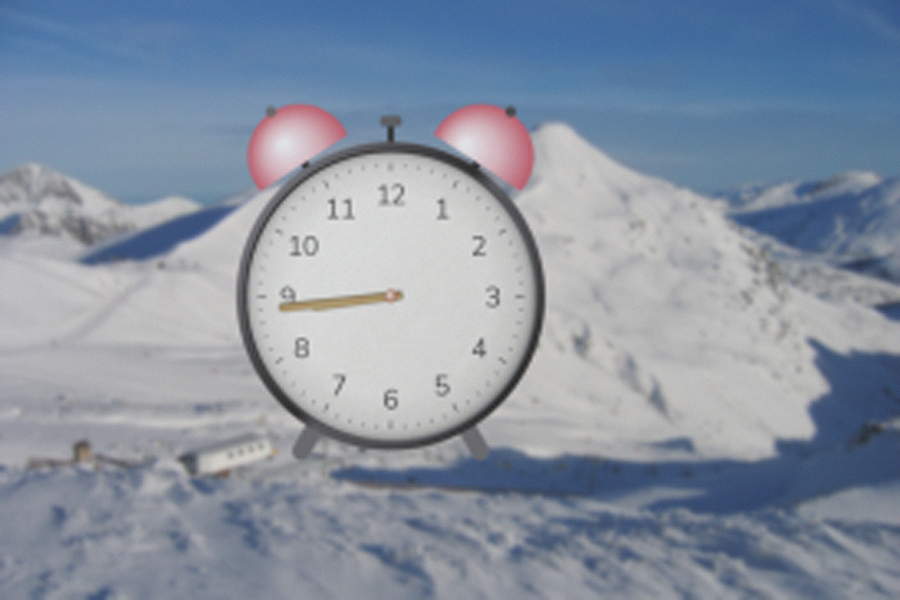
8:44
